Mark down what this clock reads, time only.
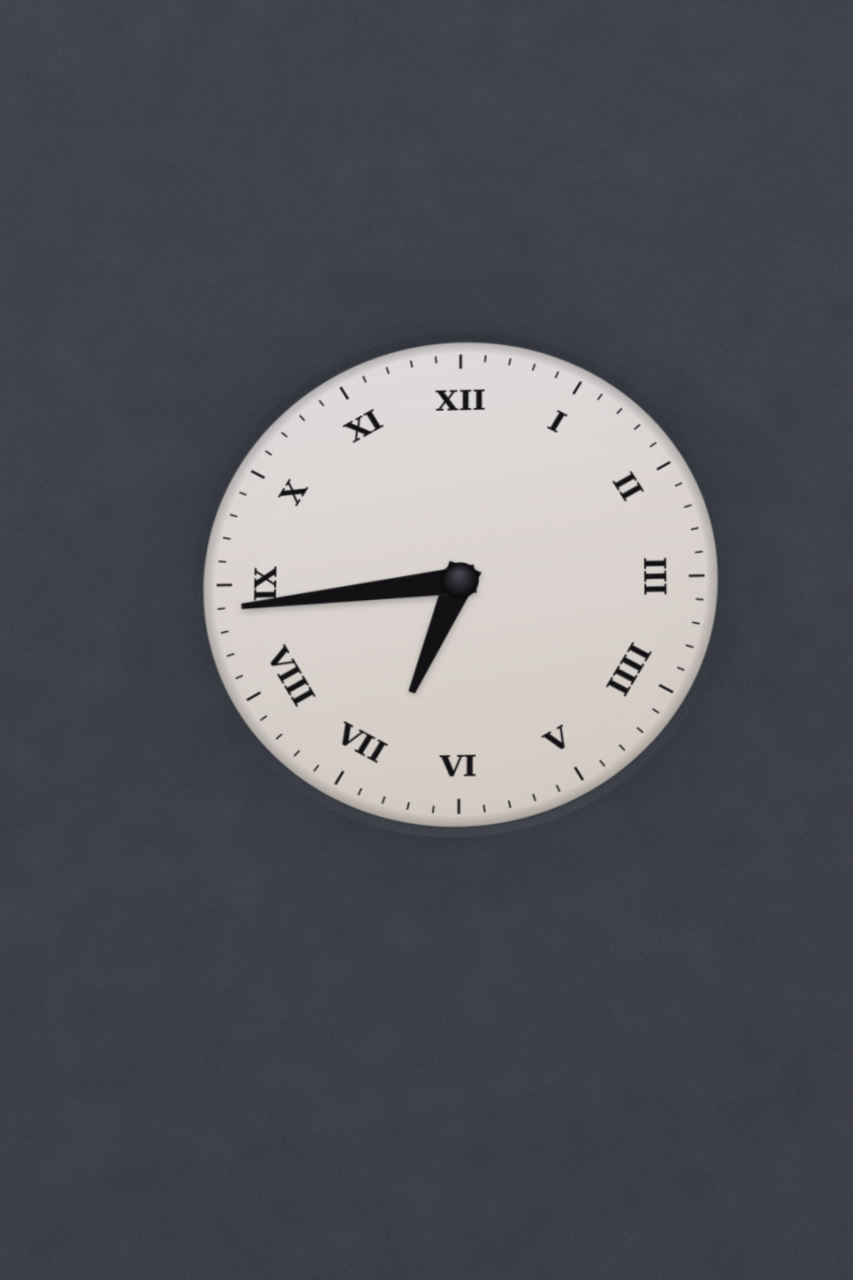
6:44
